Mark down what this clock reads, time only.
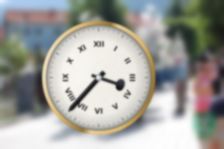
3:37
